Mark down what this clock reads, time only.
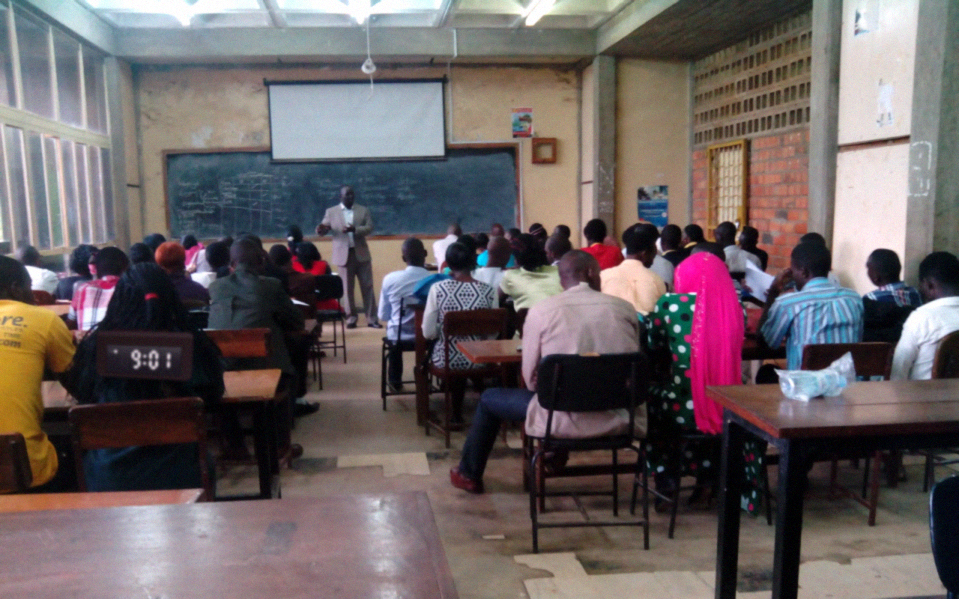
9:01
